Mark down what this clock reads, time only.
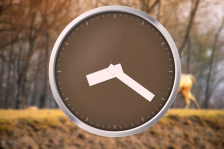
8:21
